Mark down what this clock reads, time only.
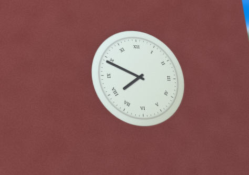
7:49
